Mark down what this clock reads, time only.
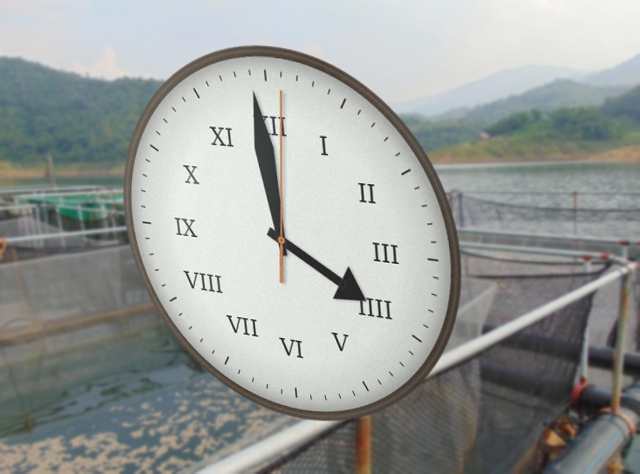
3:59:01
